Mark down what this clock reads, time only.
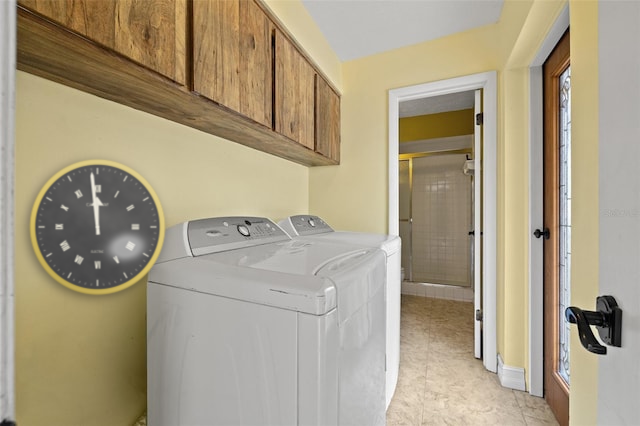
11:59
